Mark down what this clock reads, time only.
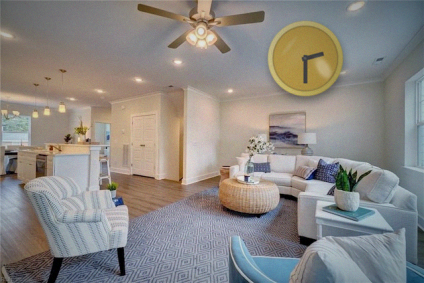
2:30
